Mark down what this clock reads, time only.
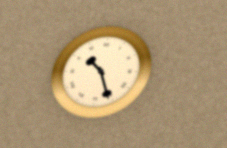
10:26
